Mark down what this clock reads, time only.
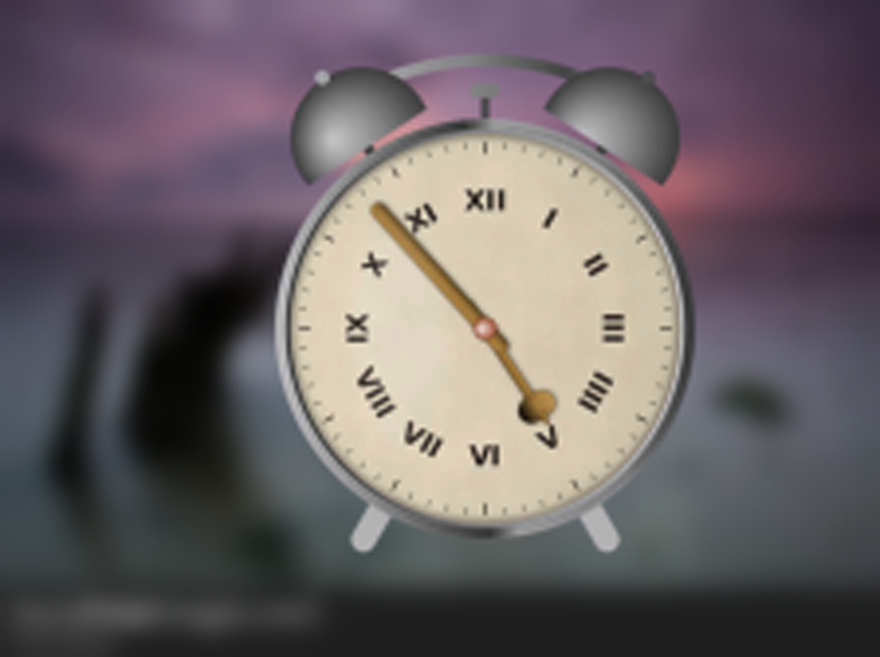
4:53
